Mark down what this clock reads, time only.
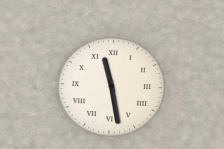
11:28
